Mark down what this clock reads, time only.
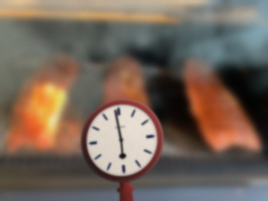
5:59
